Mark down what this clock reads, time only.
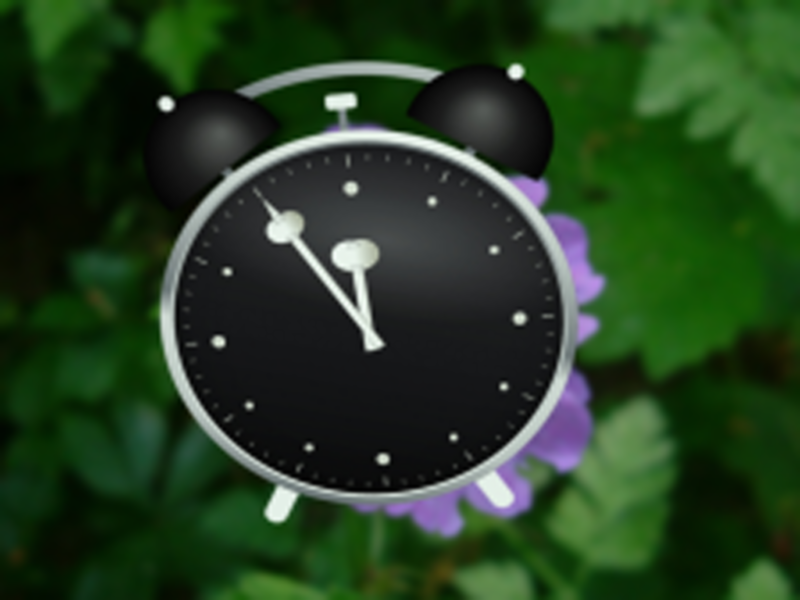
11:55
